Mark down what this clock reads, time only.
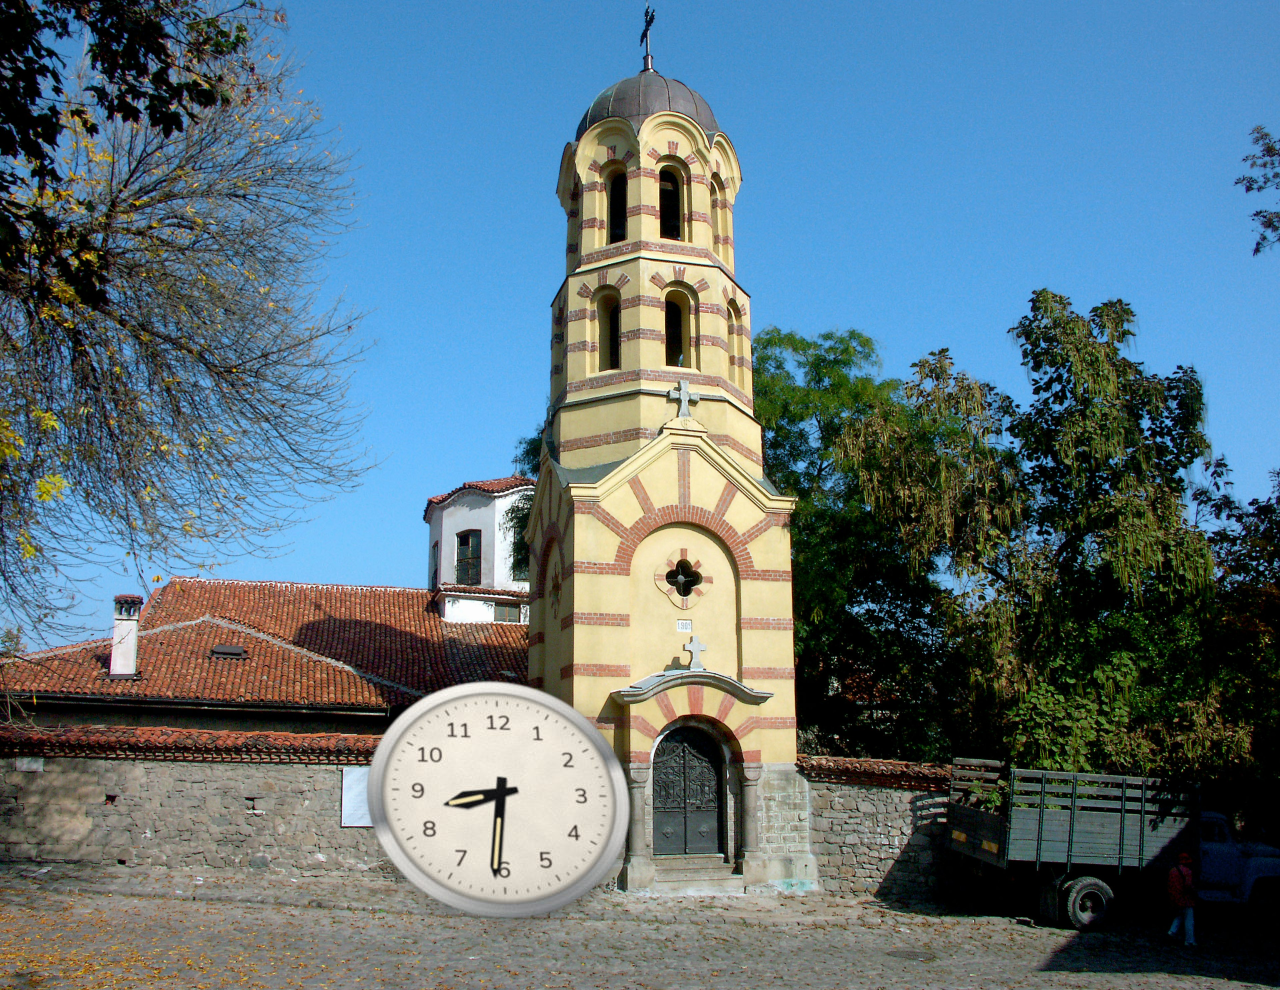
8:31
